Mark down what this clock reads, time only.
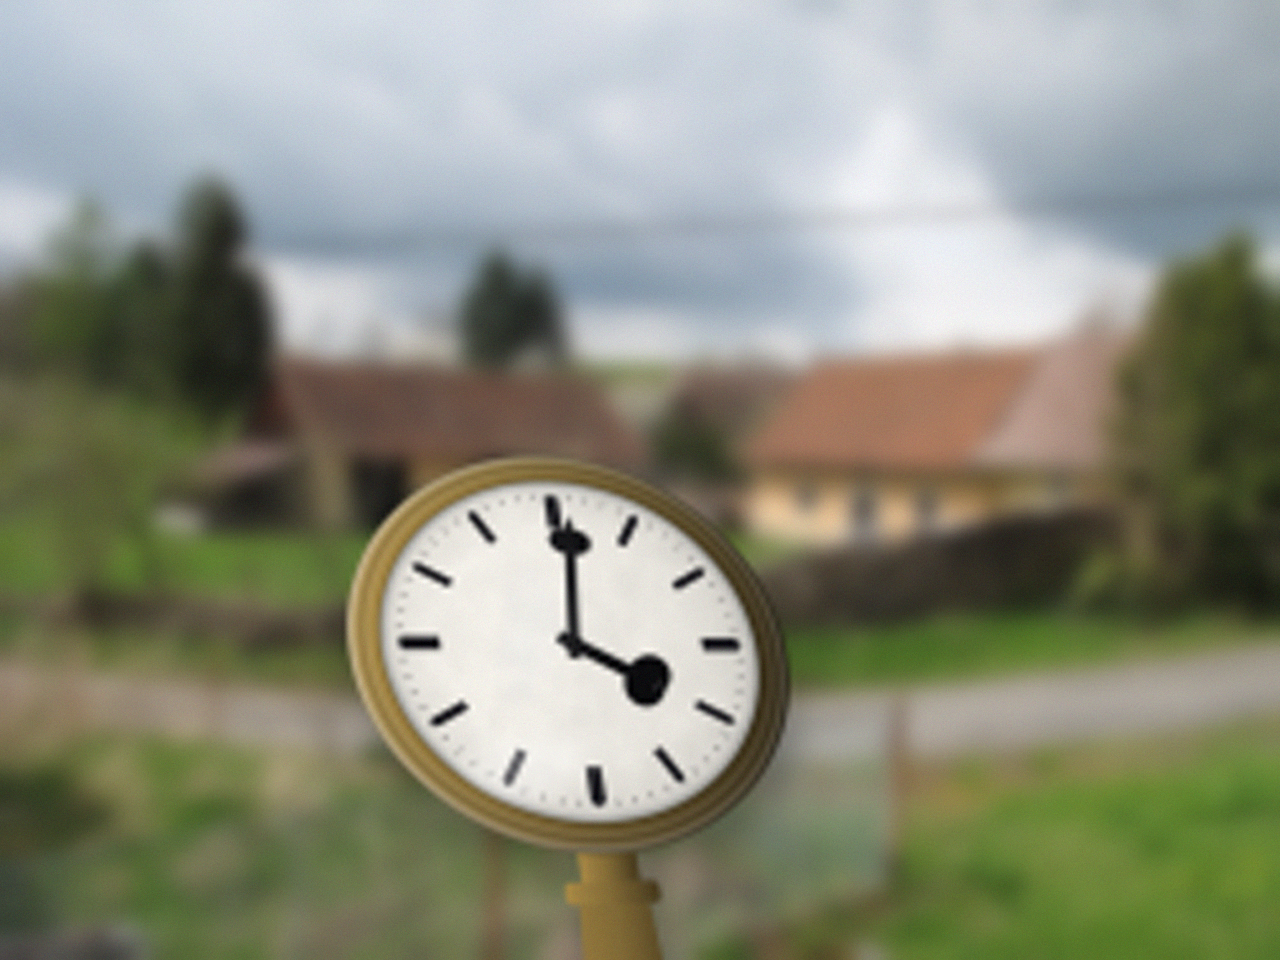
4:01
